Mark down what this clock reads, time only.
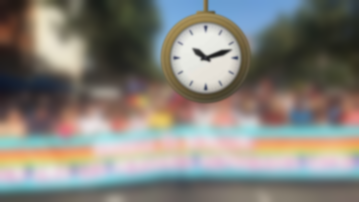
10:12
